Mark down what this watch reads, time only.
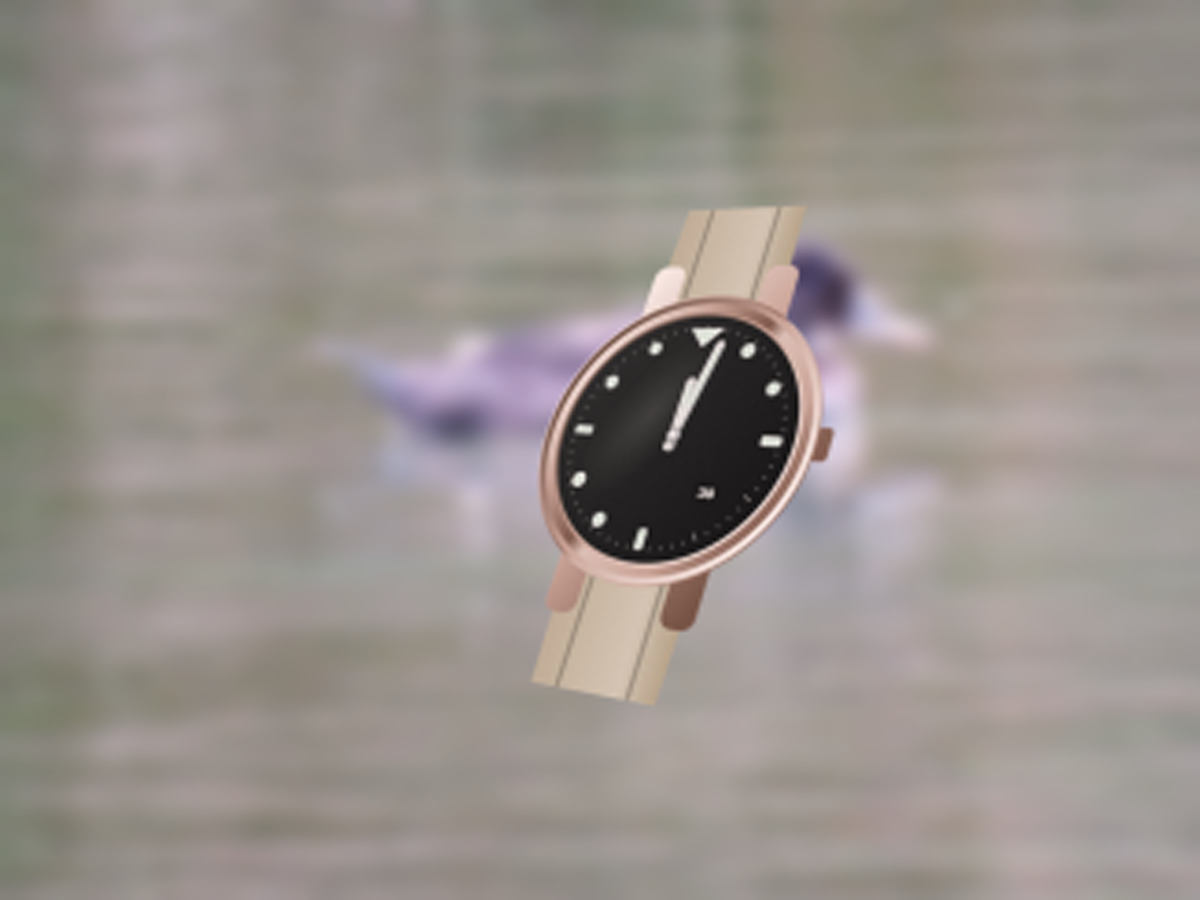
12:02
